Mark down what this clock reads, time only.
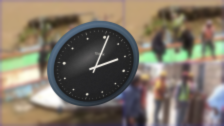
2:01
